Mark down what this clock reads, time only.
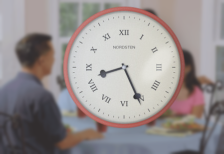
8:26
